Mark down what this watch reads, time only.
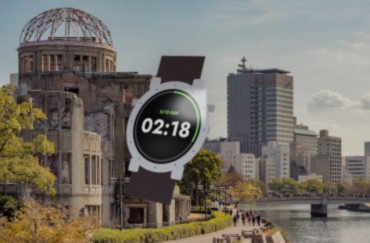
2:18
